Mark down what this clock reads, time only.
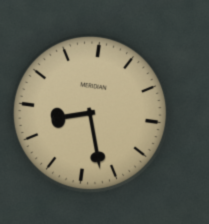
8:27
